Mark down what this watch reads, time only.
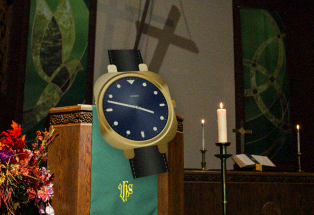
3:48
